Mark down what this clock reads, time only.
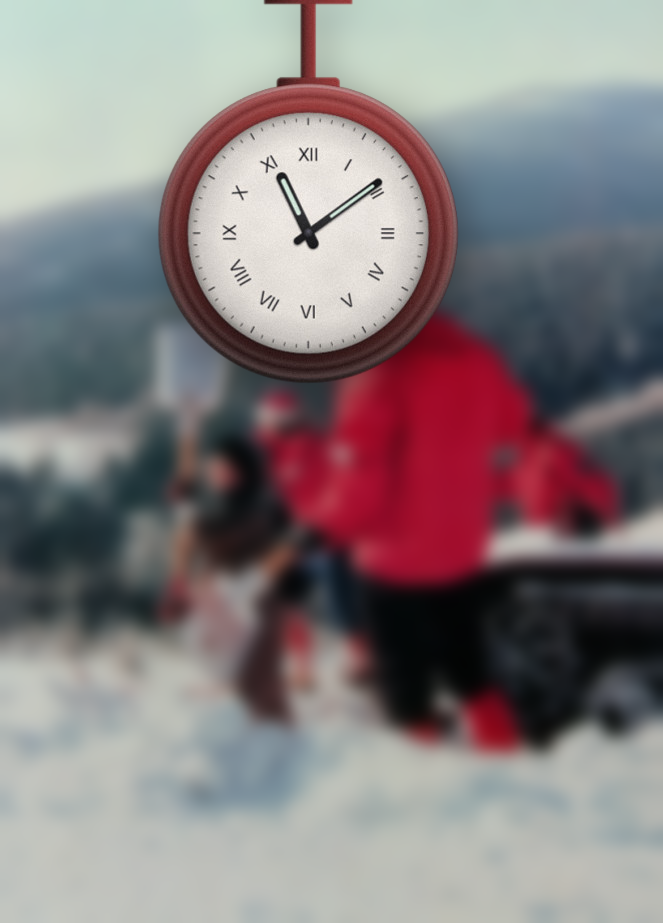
11:09
